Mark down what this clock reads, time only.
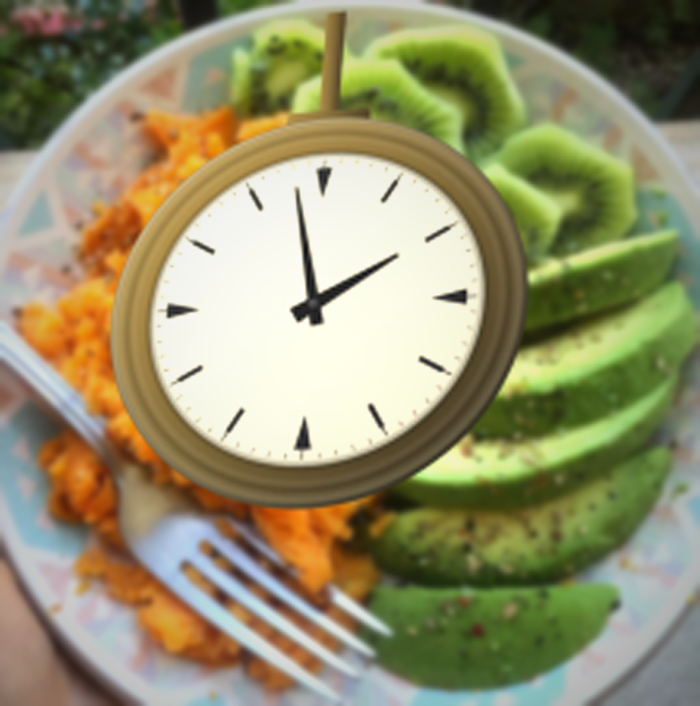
1:58
